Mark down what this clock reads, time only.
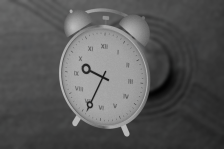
9:34
